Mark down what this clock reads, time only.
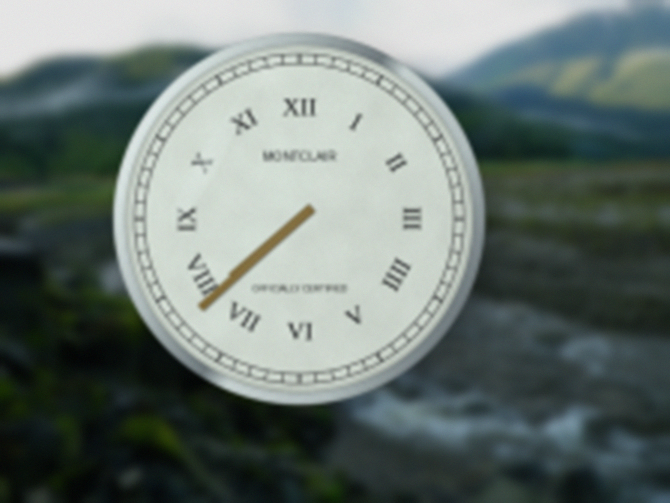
7:38
